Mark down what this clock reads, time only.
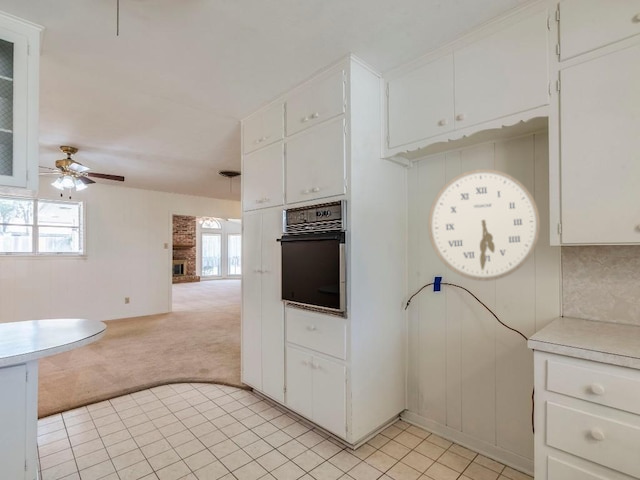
5:31
